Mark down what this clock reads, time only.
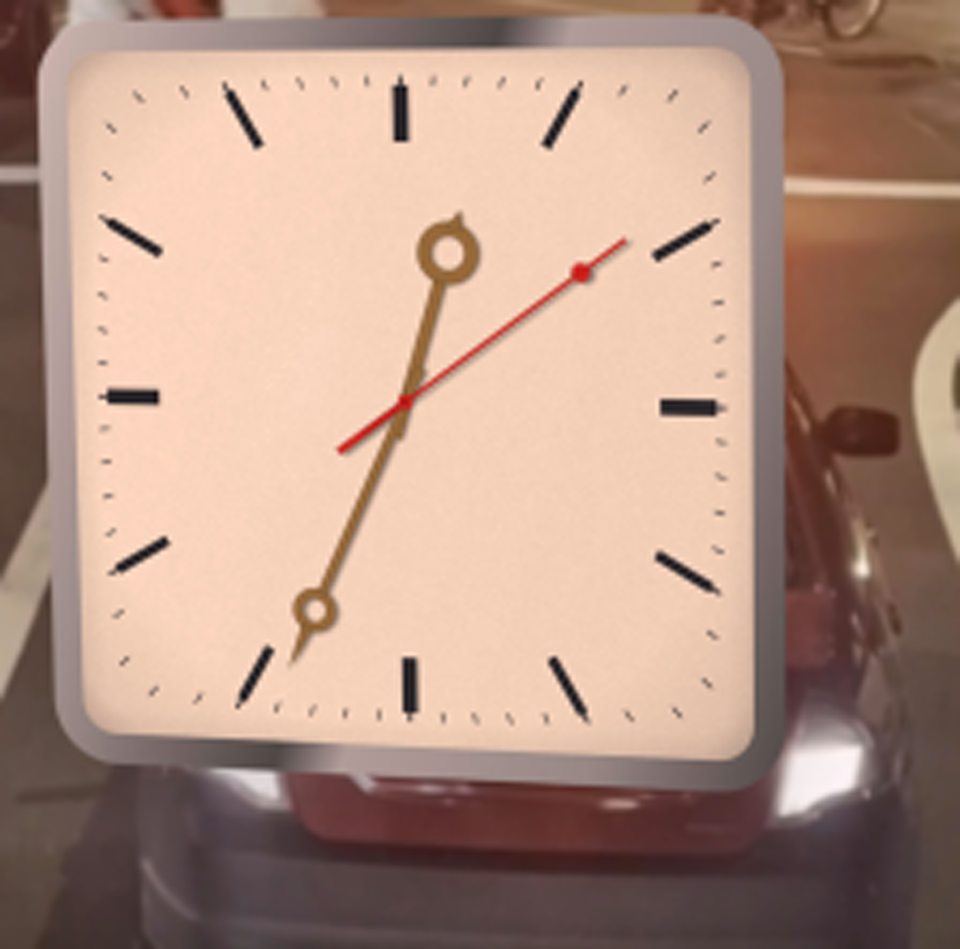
12:34:09
